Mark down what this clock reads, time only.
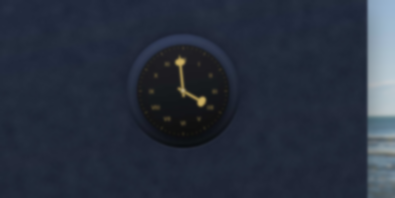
3:59
